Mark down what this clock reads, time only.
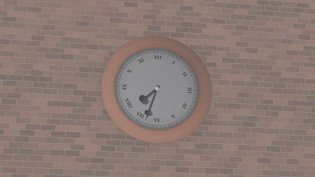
7:33
